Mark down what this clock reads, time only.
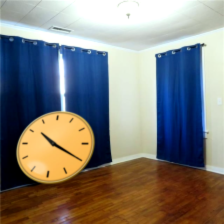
10:20
